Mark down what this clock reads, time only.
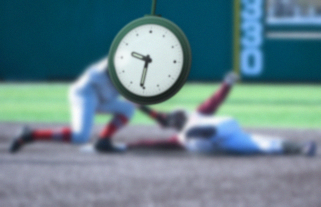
9:31
